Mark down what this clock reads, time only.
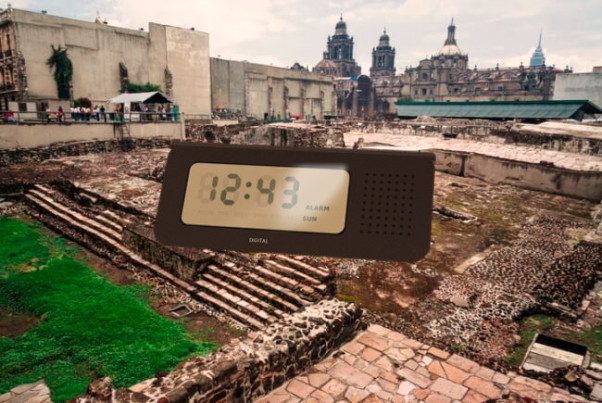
12:43
